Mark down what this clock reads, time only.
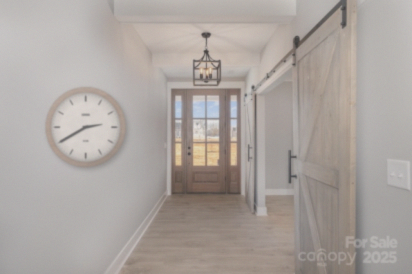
2:40
